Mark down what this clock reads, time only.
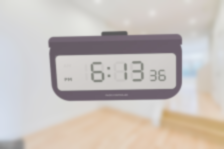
6:13:36
